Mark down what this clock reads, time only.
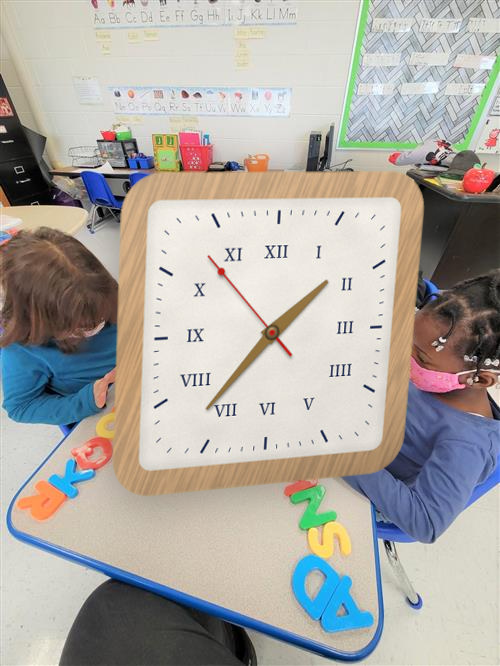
1:36:53
